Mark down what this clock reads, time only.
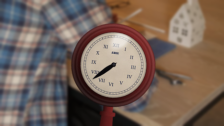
7:38
